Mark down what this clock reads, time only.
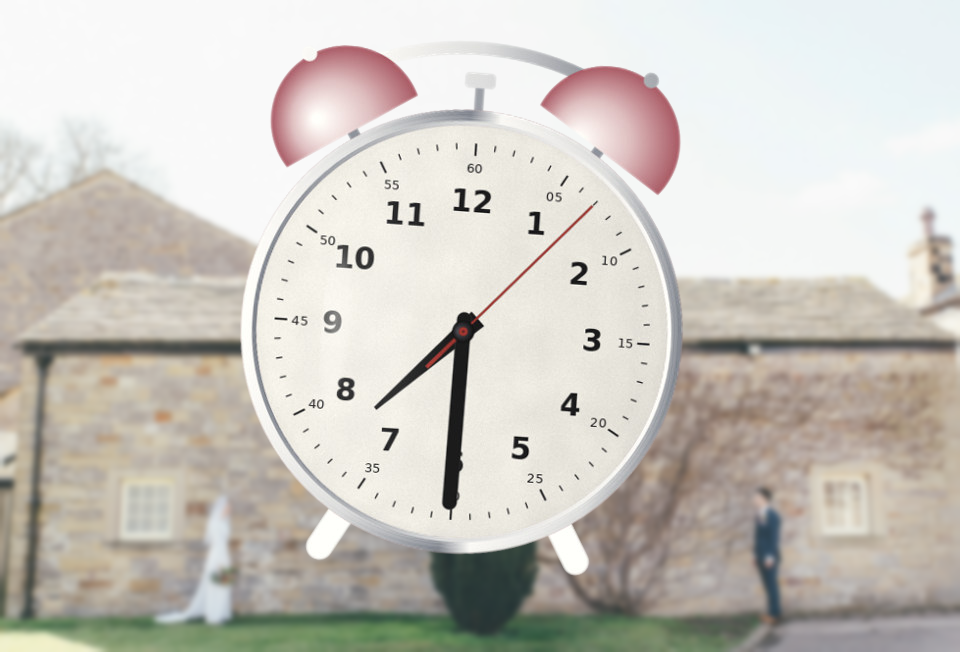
7:30:07
